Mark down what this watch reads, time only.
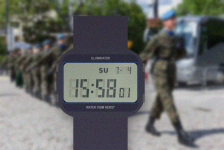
15:58:01
